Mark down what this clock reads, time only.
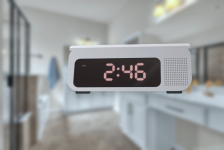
2:46
